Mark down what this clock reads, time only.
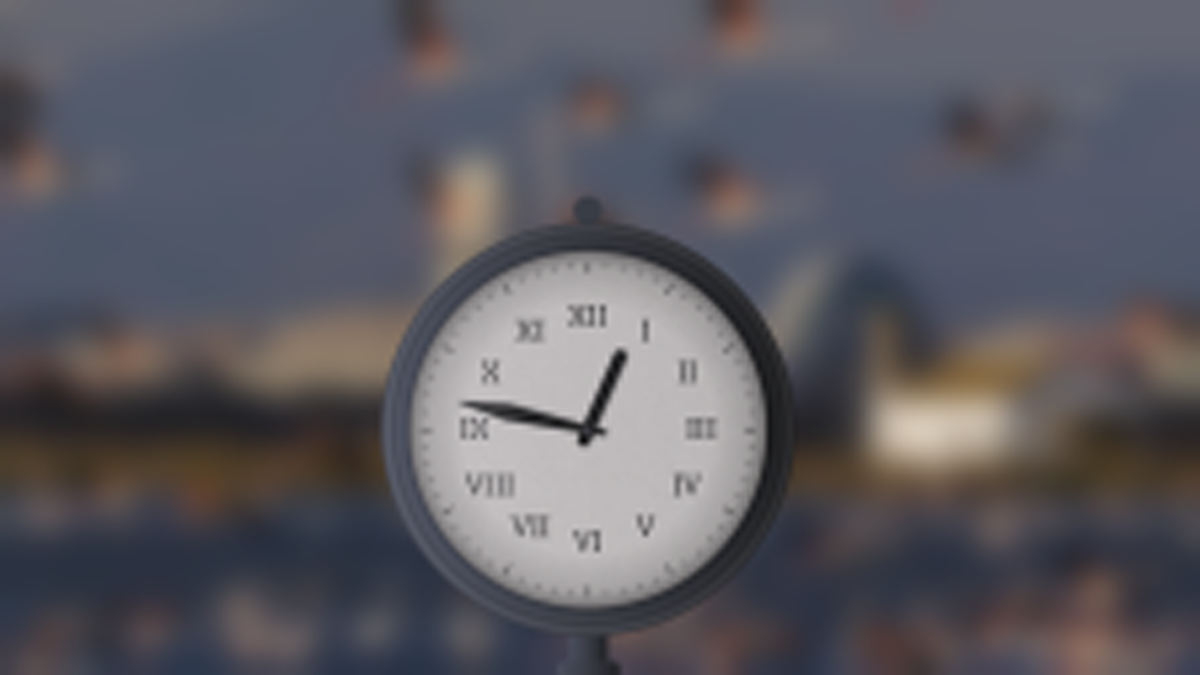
12:47
